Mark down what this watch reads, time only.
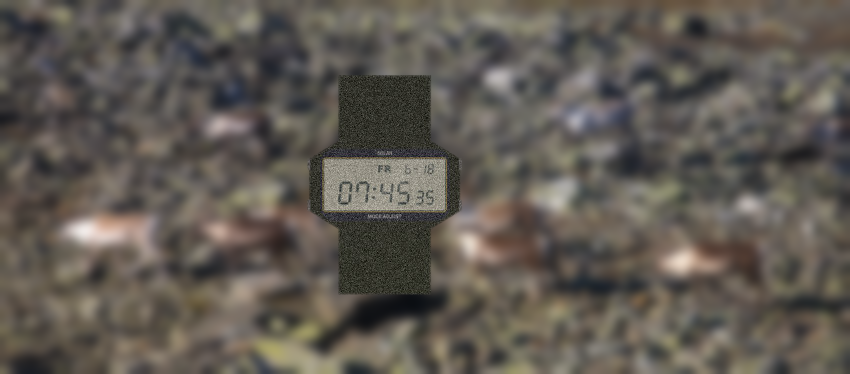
7:45:35
